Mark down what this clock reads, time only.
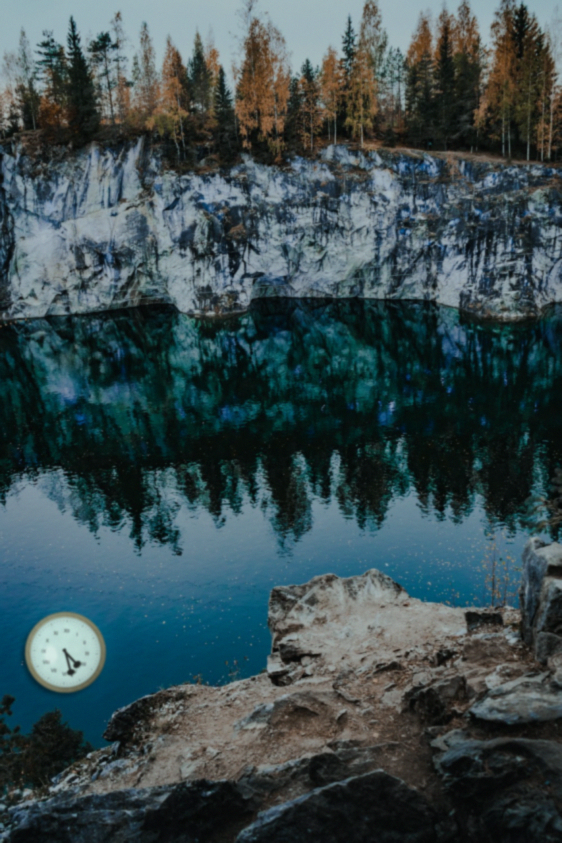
4:27
